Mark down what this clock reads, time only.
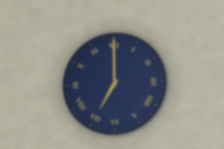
7:00
